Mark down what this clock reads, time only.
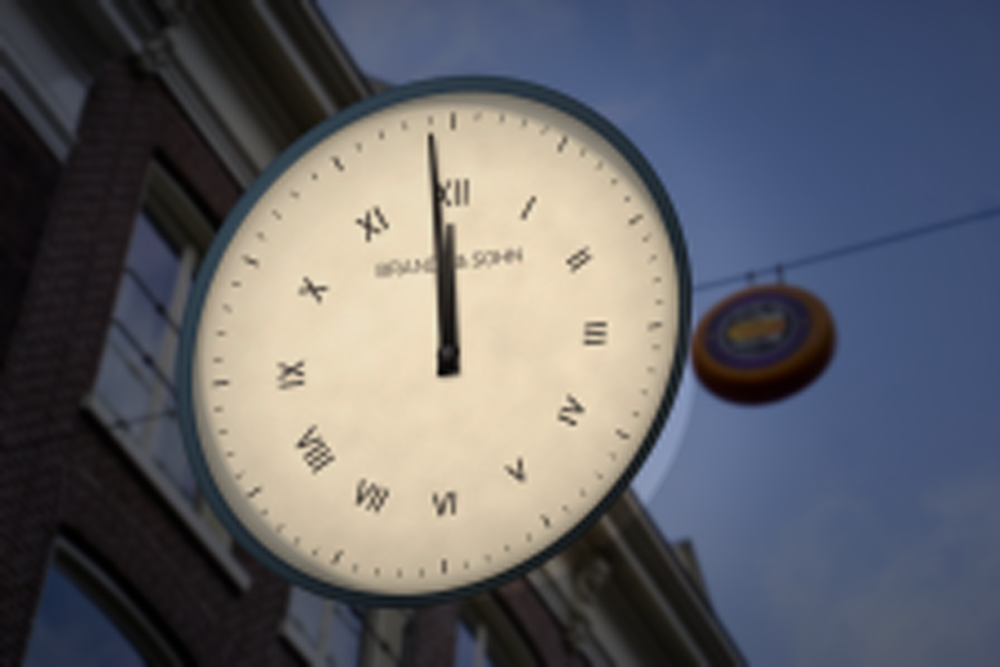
11:59
